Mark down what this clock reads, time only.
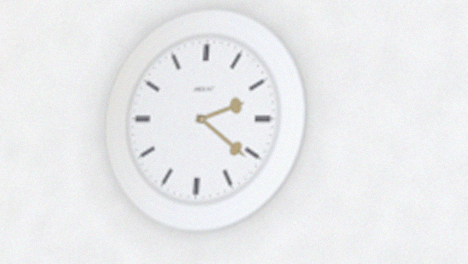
2:21
